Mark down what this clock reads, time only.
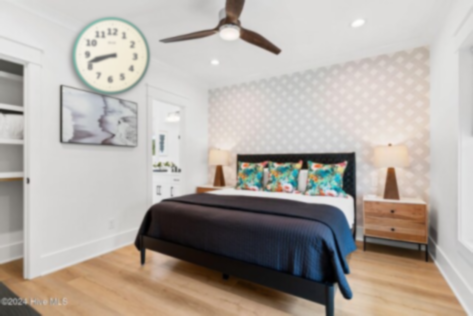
8:42
